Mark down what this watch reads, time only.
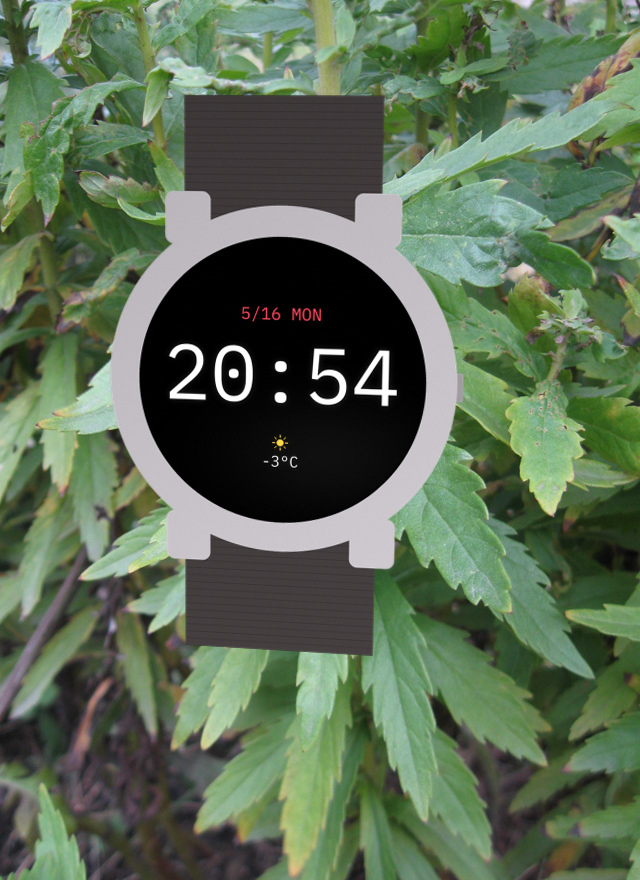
20:54
